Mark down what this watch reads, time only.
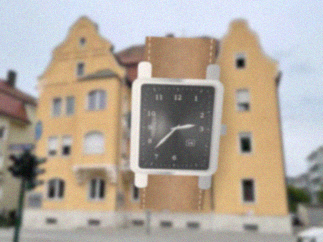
2:37
